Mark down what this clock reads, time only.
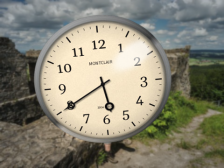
5:40
